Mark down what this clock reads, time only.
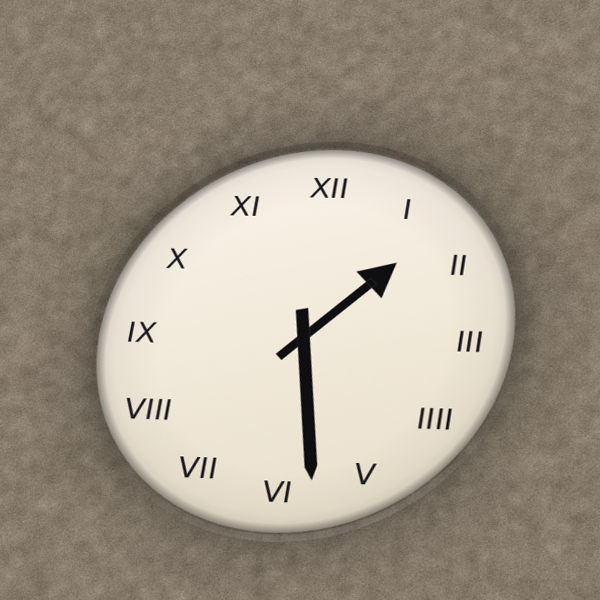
1:28
